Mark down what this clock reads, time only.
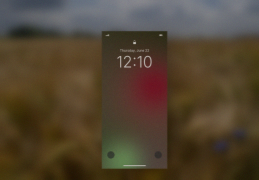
12:10
